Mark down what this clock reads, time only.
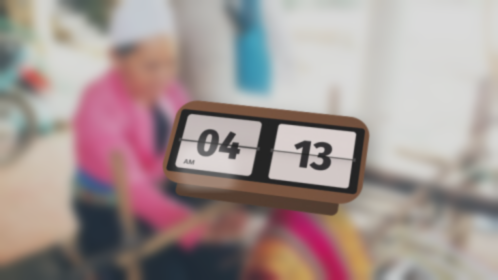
4:13
